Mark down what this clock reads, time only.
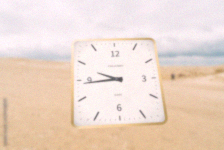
9:44
